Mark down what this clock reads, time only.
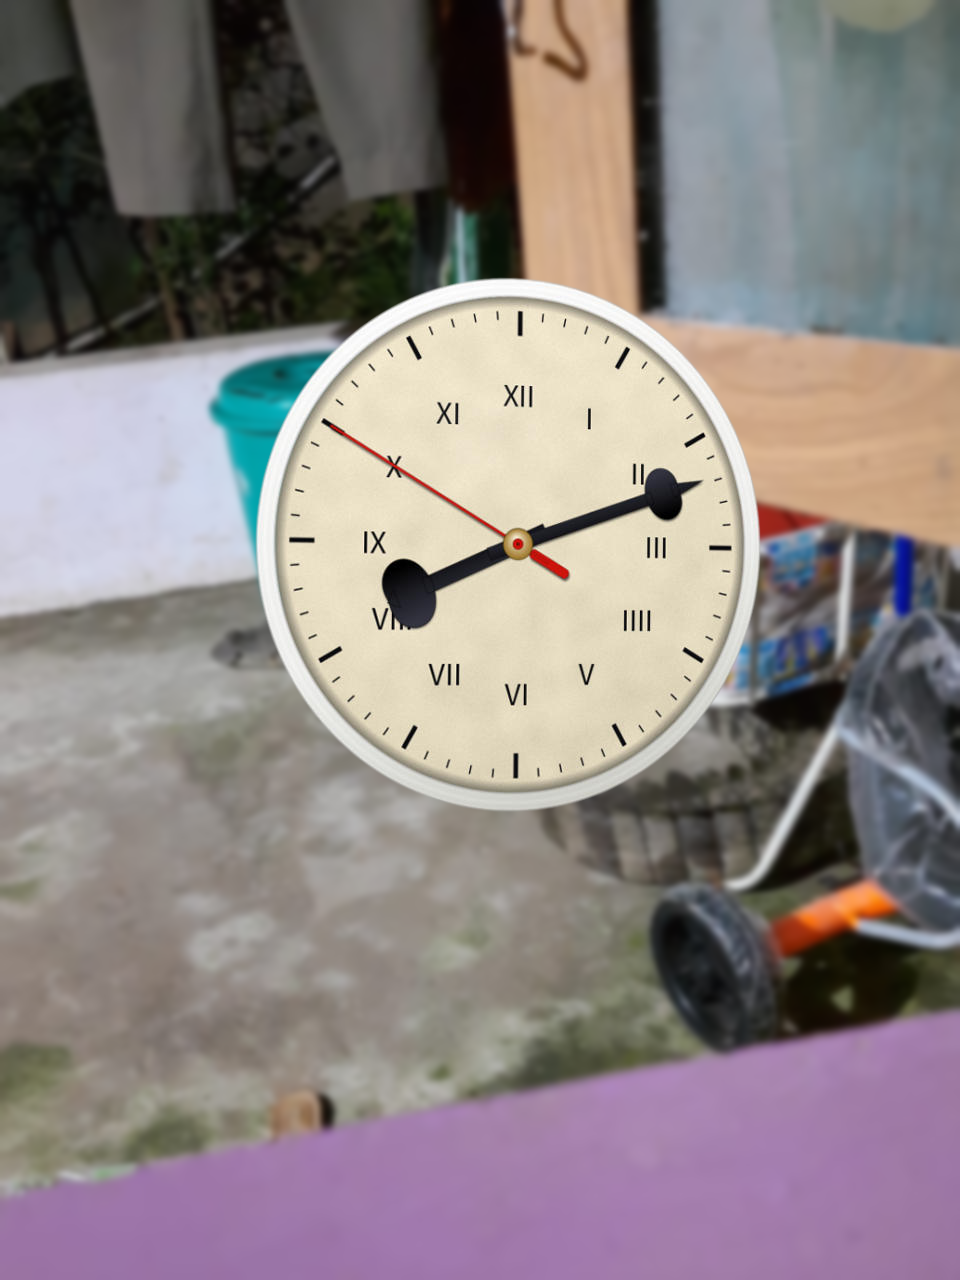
8:11:50
